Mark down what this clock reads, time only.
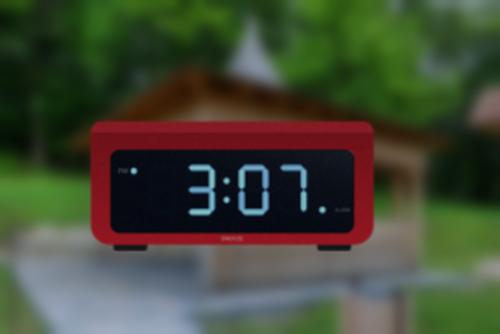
3:07
